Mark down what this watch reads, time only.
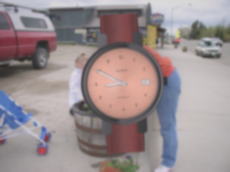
8:50
